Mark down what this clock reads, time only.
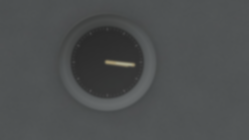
3:16
